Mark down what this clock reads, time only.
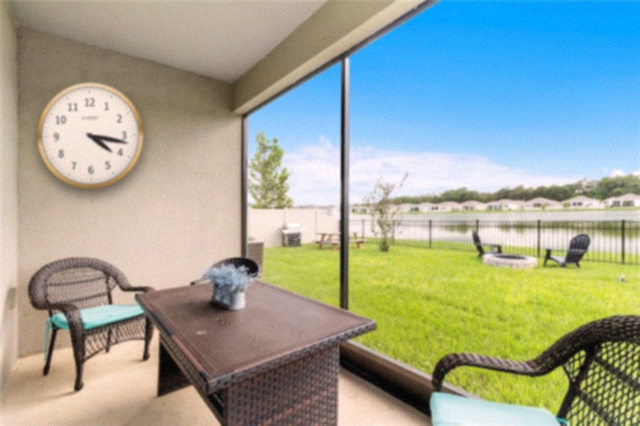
4:17
